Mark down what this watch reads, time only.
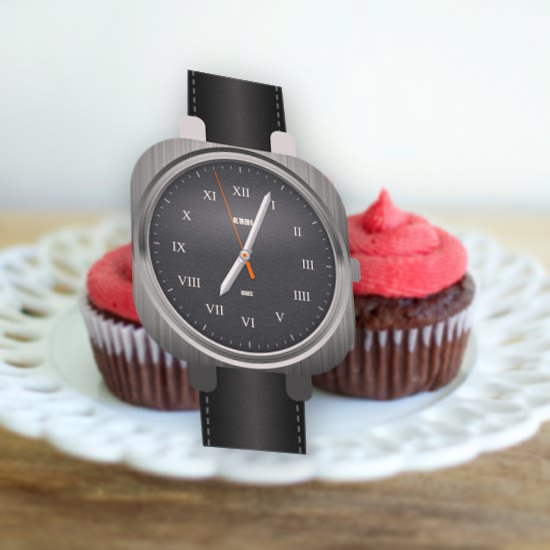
7:03:57
